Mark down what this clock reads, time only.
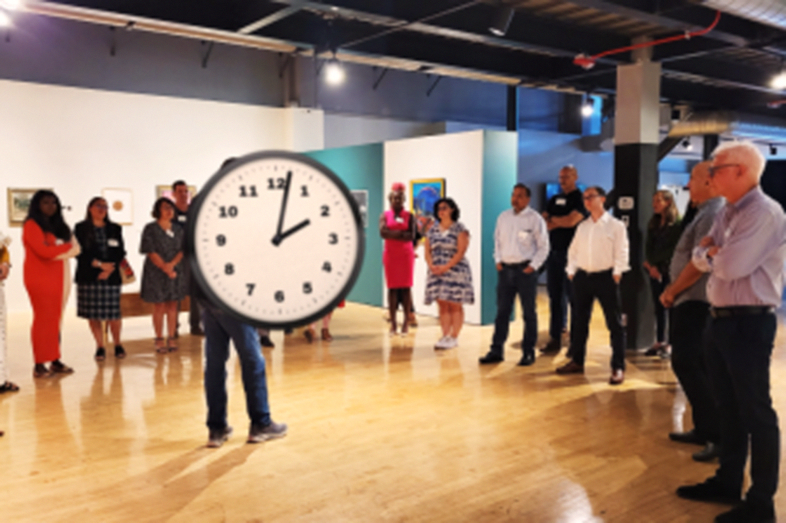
2:02
